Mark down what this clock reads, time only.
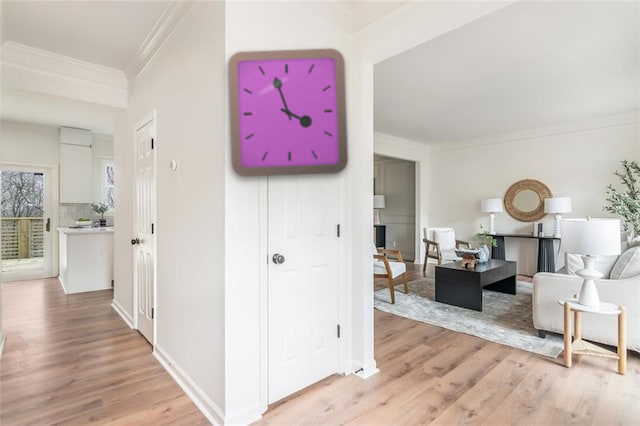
3:57
